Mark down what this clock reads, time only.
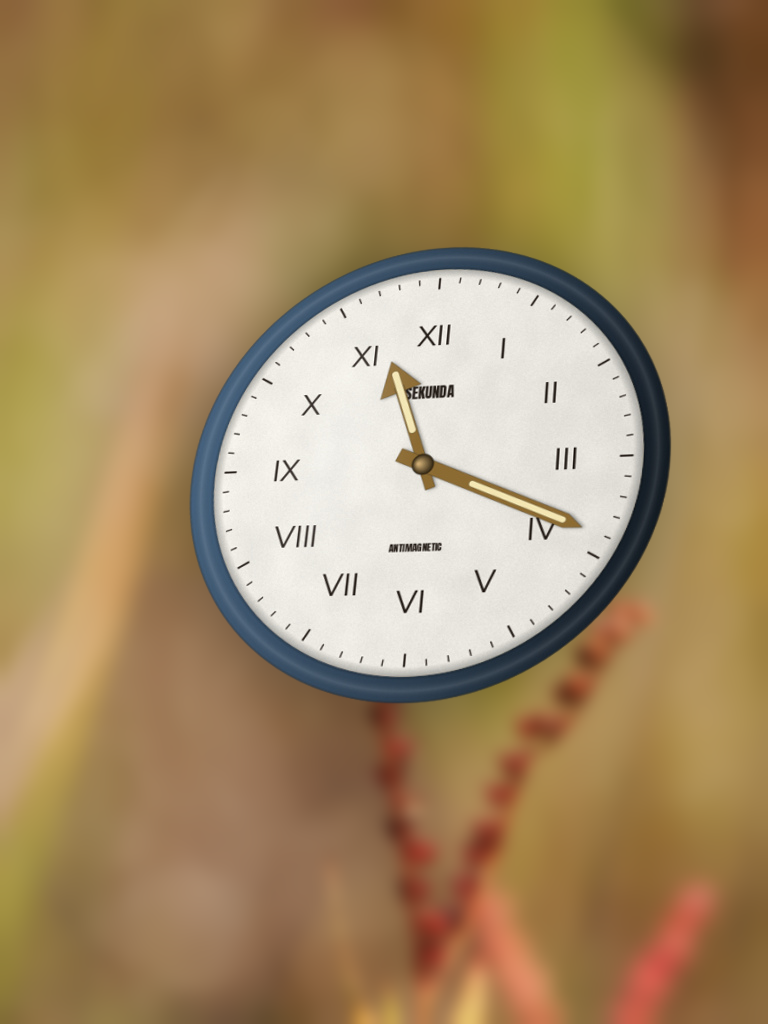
11:19
